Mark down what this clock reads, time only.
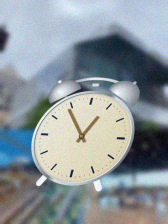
12:54
